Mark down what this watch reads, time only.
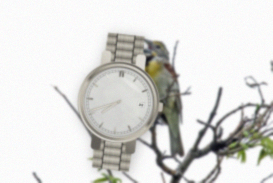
7:41
